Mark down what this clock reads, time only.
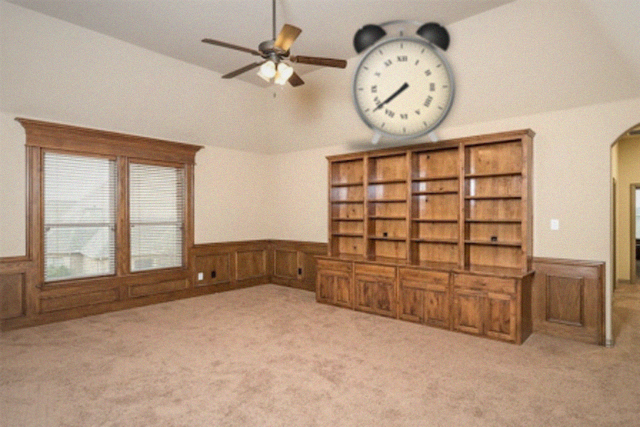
7:39
